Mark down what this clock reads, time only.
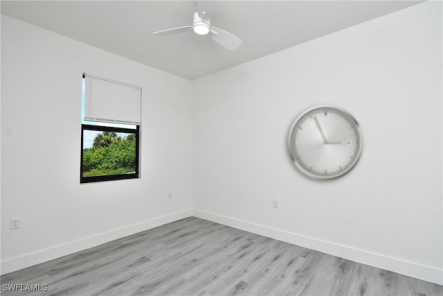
2:56
